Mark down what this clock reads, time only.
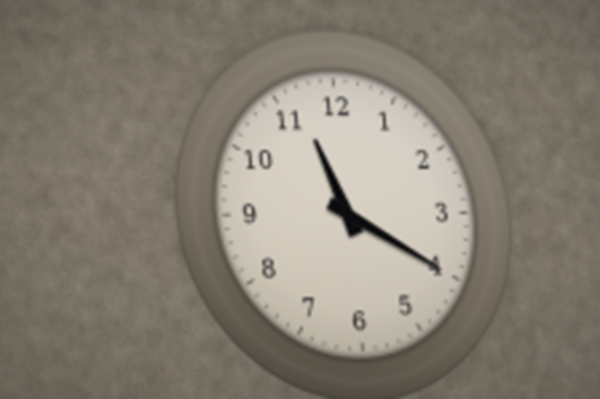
11:20
